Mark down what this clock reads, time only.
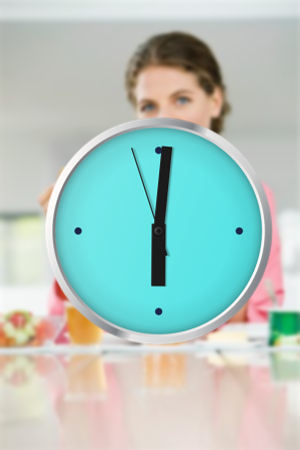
6:00:57
